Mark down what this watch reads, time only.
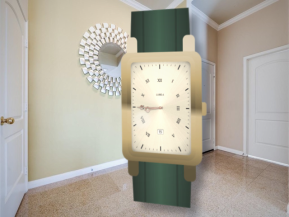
8:45
